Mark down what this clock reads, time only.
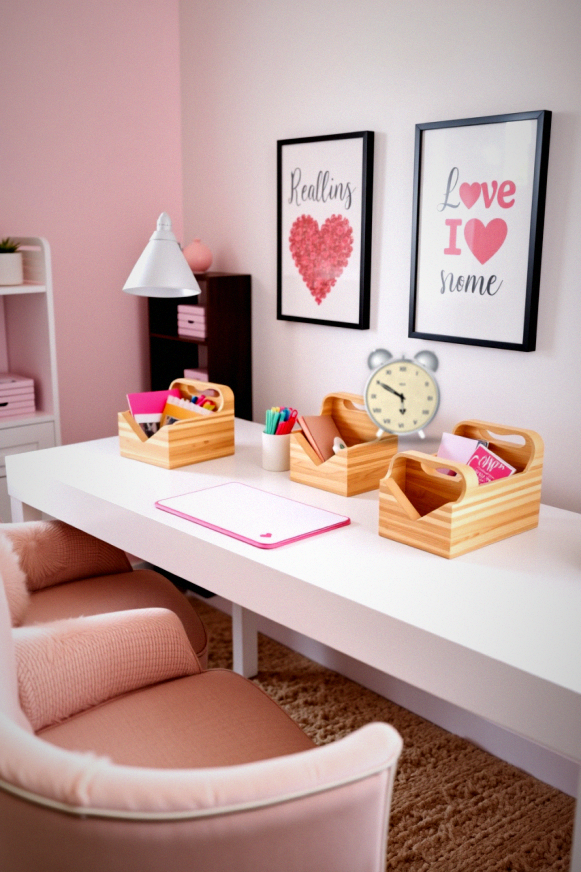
5:50
